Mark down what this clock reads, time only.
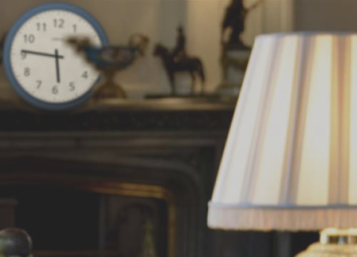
5:46
